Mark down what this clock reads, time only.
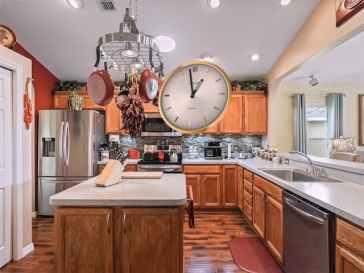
12:58
